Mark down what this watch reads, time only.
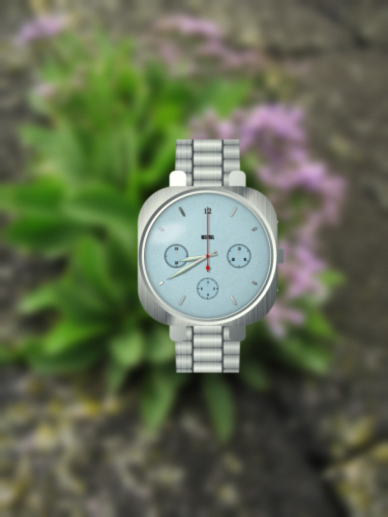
8:40
